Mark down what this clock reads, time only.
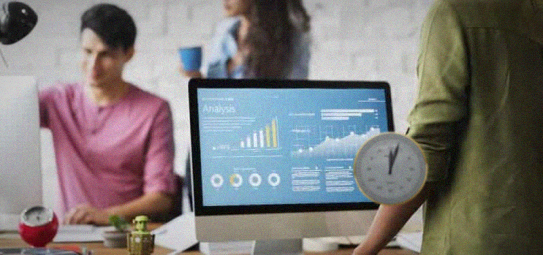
12:03
